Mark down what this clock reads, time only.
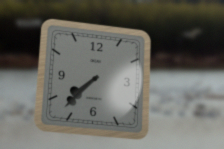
7:37
